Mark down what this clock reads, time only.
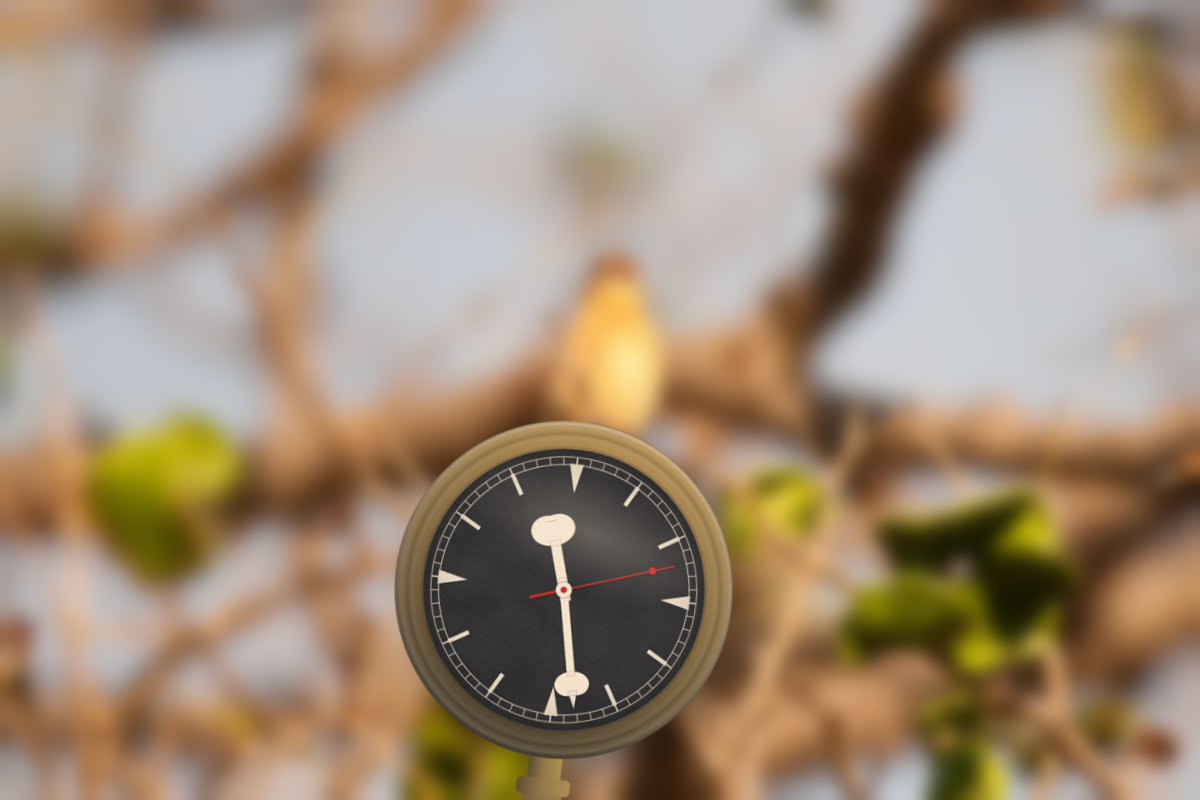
11:28:12
